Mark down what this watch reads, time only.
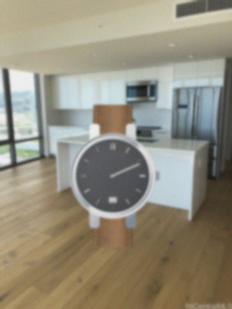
2:11
